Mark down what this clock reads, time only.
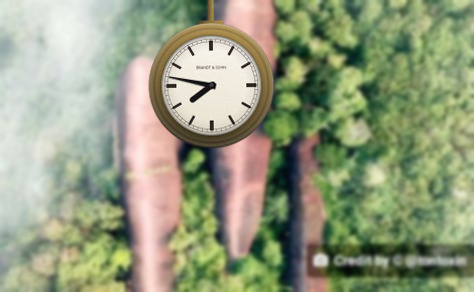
7:47
